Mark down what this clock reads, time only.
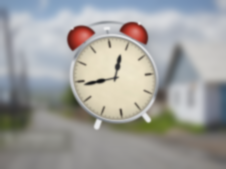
12:44
